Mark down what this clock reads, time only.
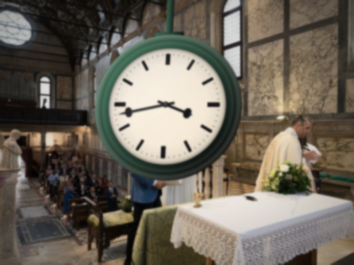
3:43
